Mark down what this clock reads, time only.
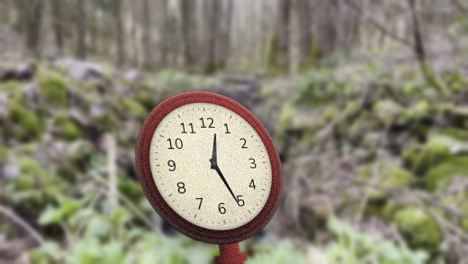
12:26
